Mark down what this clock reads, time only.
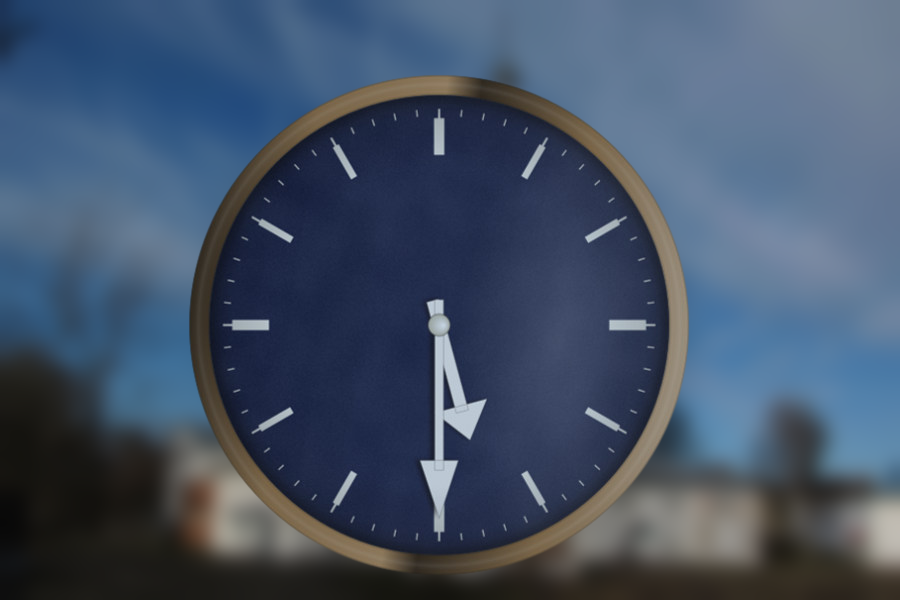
5:30
